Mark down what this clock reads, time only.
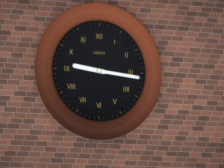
9:16
